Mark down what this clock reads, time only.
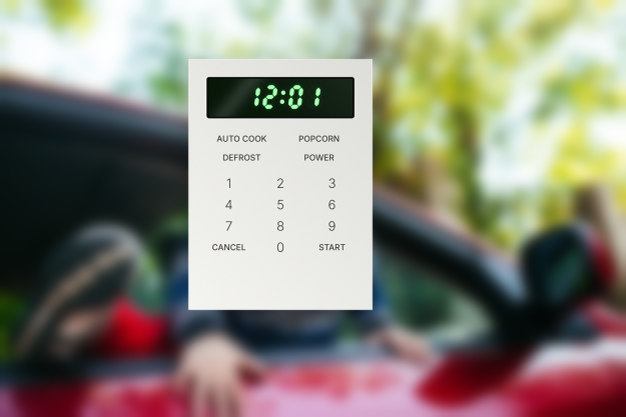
12:01
